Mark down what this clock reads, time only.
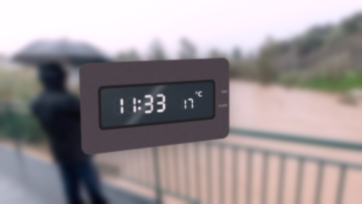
11:33
